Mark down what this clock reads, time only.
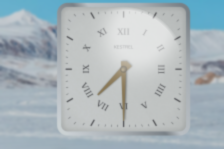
7:30
